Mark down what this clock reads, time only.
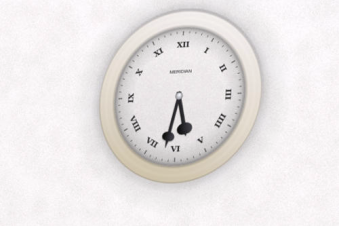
5:32
